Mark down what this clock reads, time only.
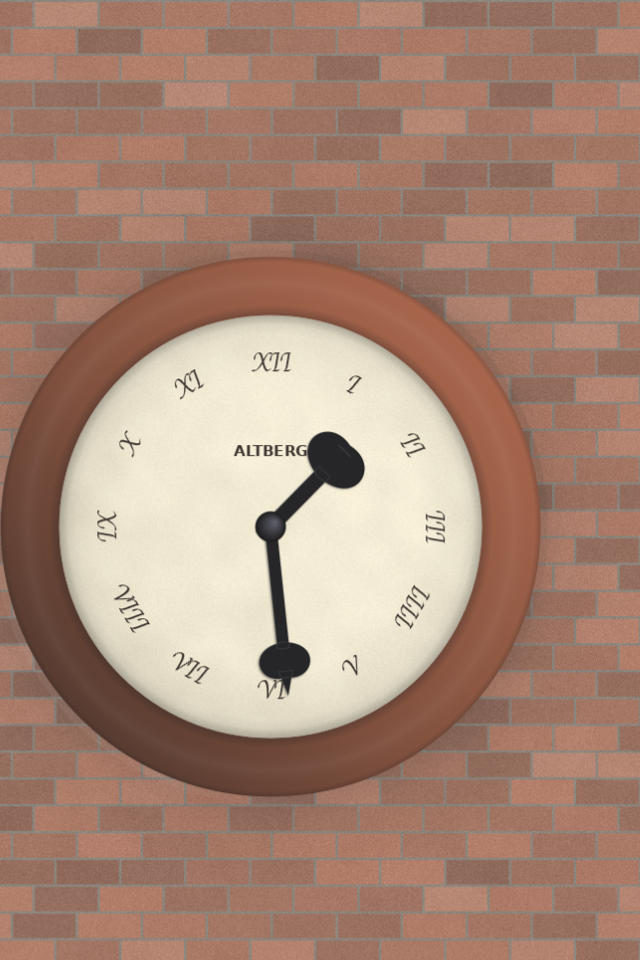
1:29
